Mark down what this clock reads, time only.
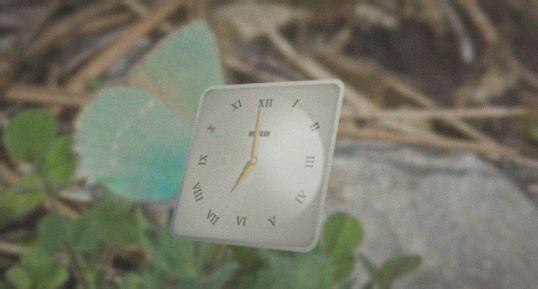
6:59
